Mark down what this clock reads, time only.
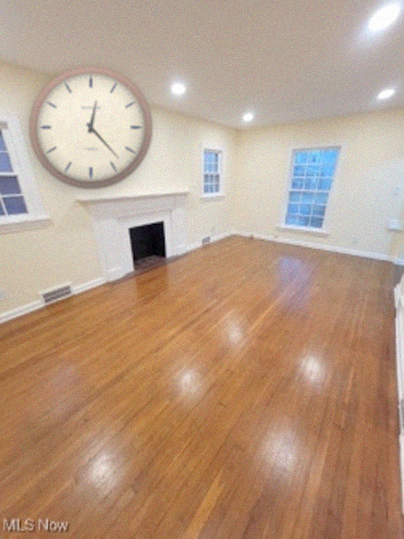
12:23
